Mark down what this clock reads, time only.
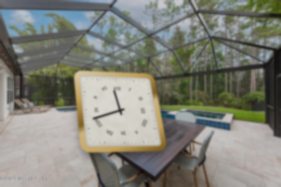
11:42
